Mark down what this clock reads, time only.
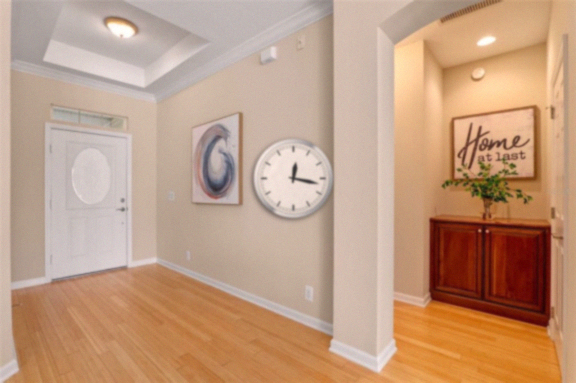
12:17
